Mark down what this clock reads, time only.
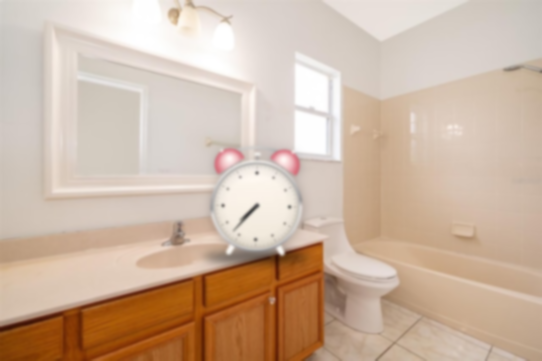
7:37
